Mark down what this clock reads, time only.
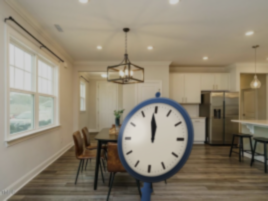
11:59
